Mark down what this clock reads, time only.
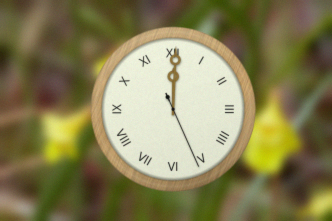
12:00:26
